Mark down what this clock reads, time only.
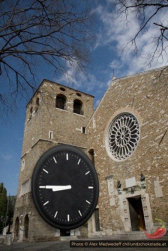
8:45
